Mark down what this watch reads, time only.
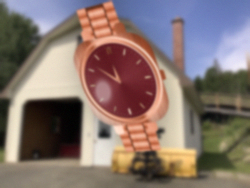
11:52
